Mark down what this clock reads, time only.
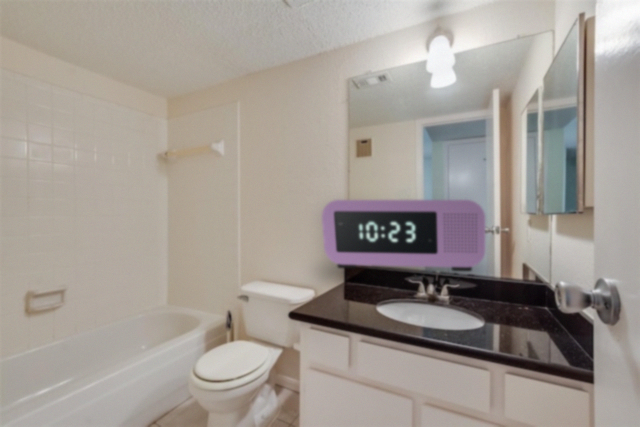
10:23
